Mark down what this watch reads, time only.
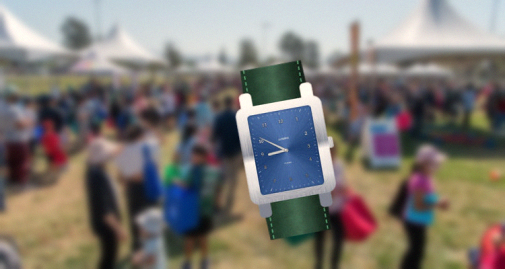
8:51
